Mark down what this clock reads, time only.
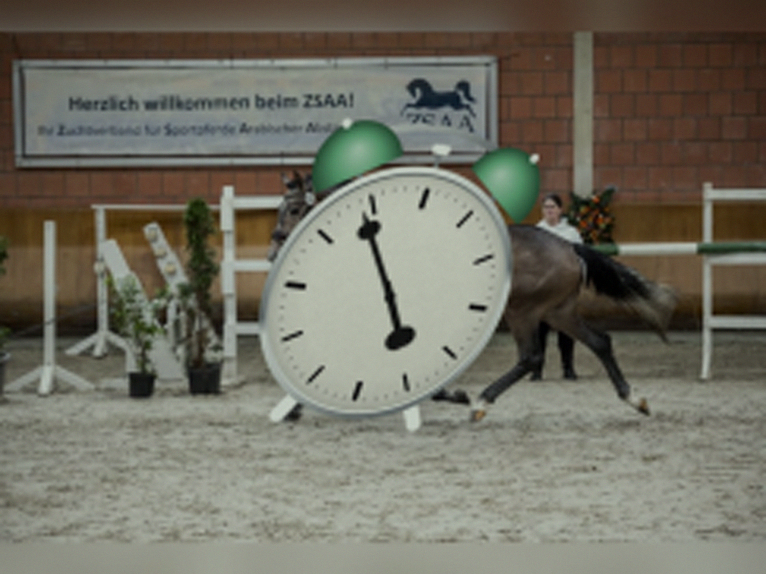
4:54
